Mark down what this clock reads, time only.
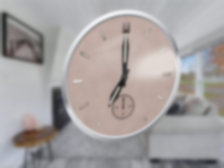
7:00
